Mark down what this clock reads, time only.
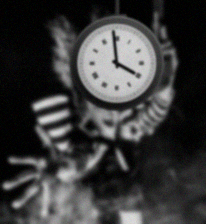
3:59
